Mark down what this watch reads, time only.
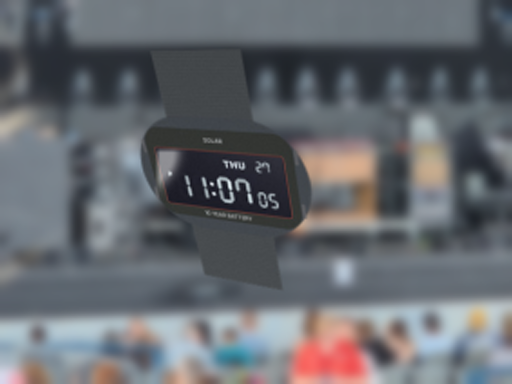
11:07:05
